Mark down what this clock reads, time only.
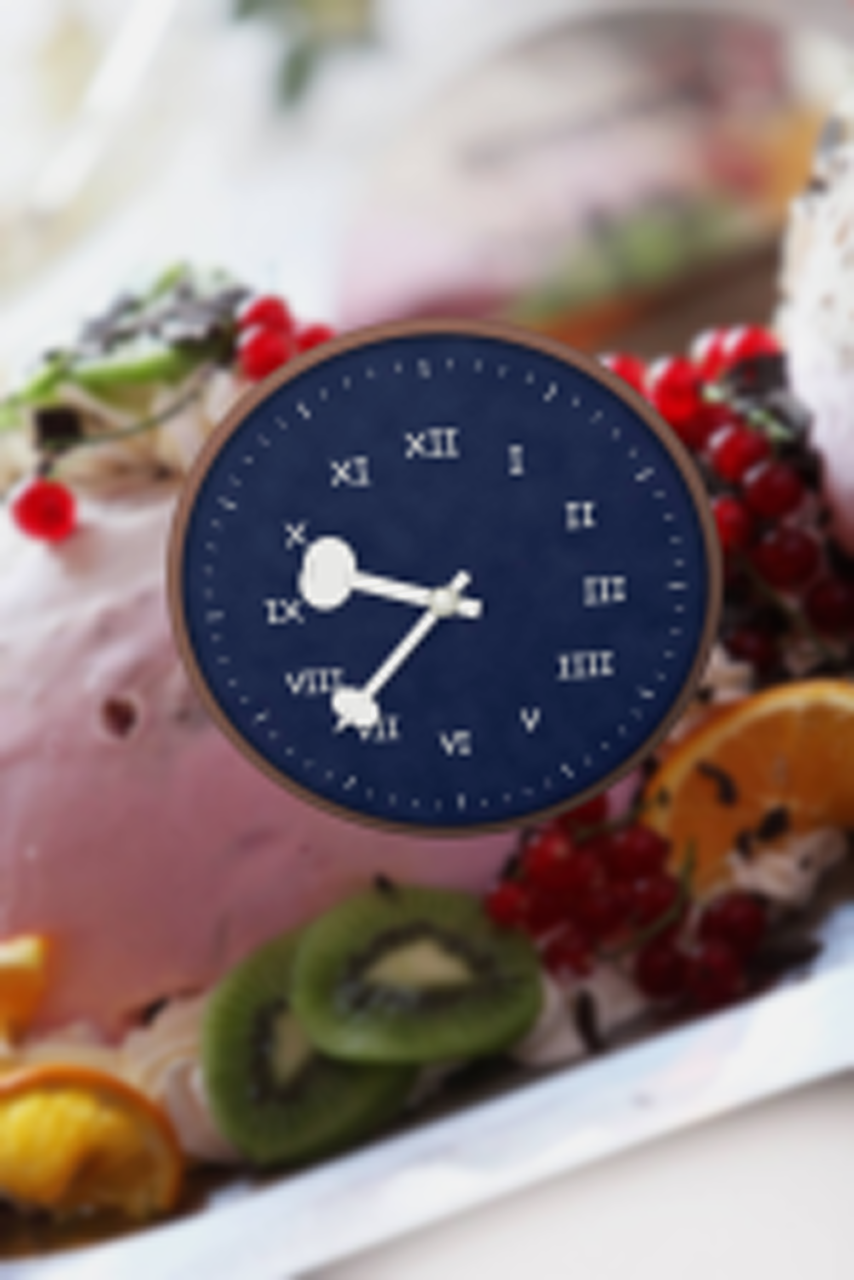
9:37
